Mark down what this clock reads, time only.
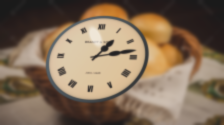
1:13
